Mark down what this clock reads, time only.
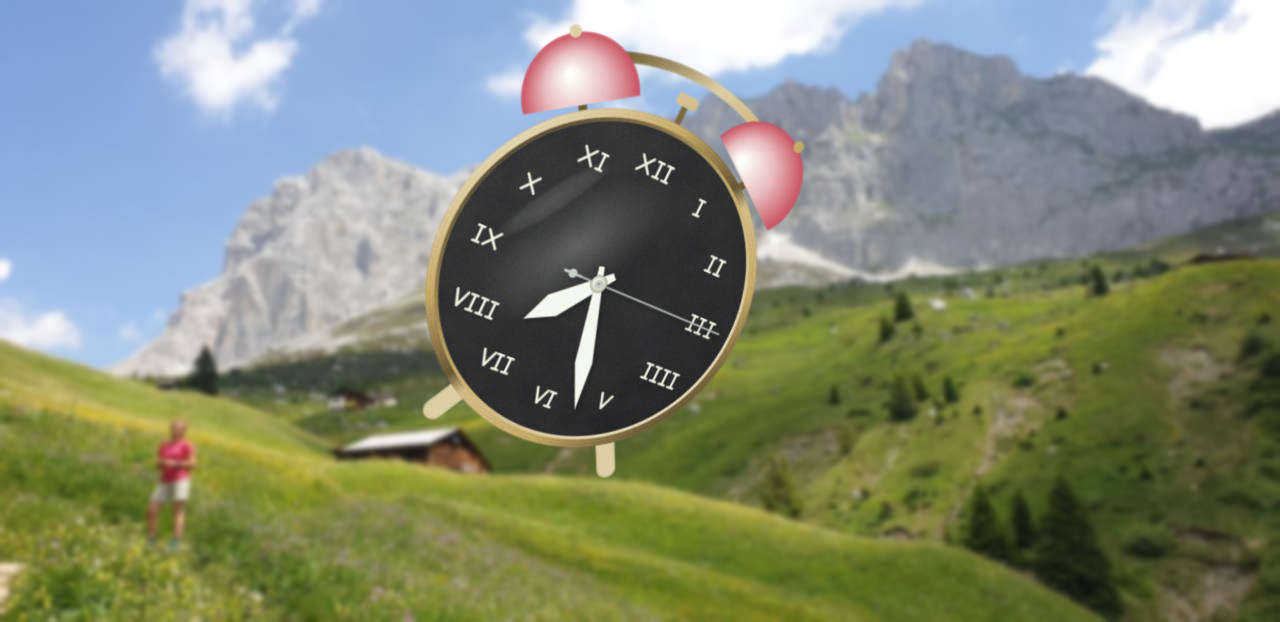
7:27:15
